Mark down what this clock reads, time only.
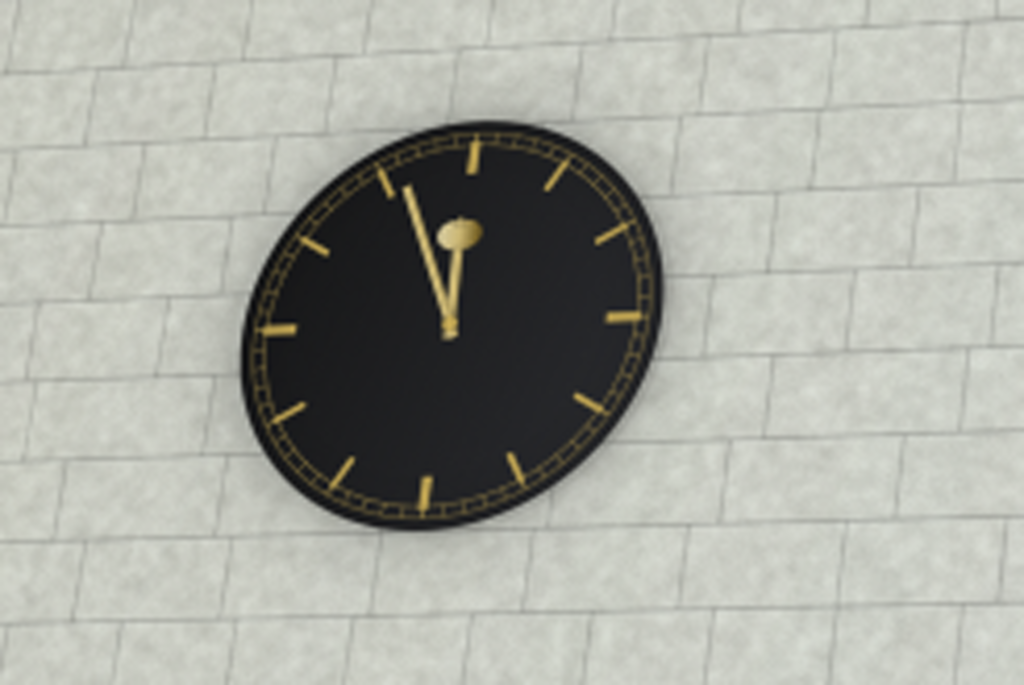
11:56
